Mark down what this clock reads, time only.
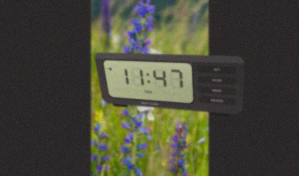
11:47
